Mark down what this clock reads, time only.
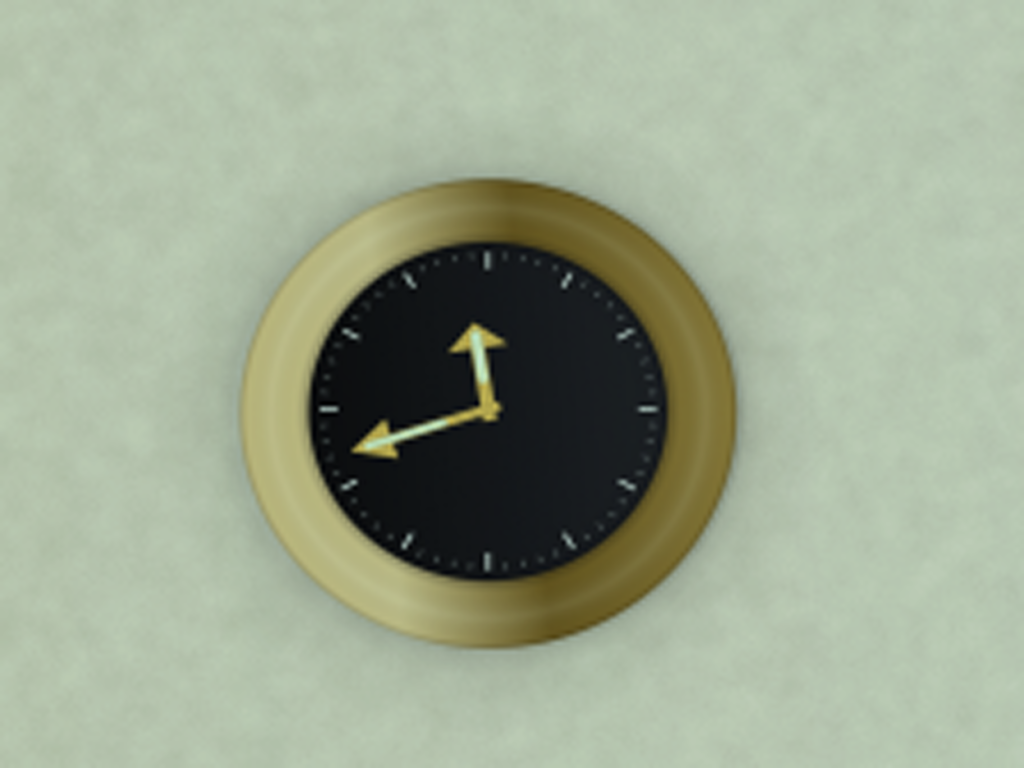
11:42
